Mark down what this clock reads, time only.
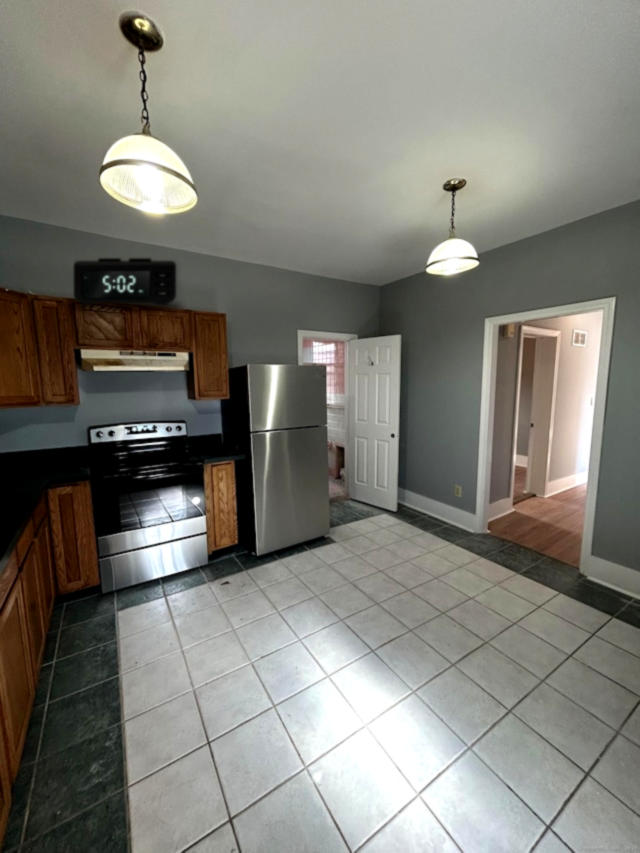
5:02
